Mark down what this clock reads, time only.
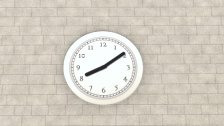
8:09
